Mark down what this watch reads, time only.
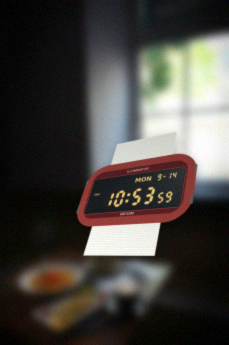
10:53:59
